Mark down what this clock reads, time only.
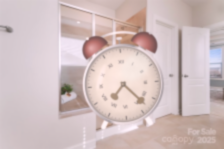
7:23
